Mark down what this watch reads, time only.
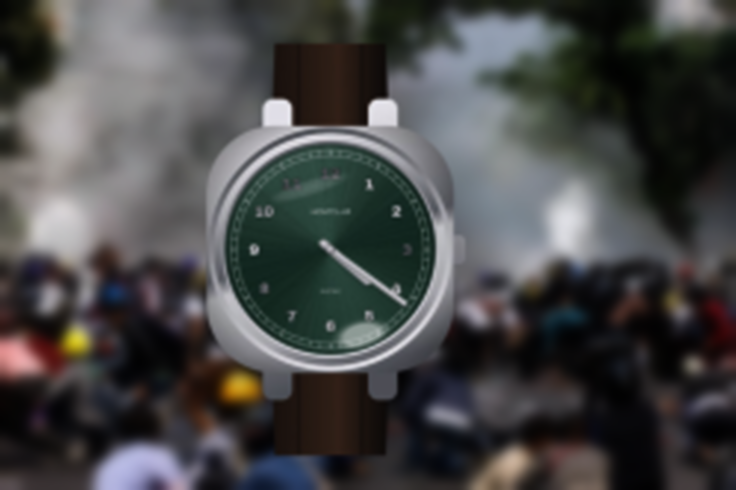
4:21
